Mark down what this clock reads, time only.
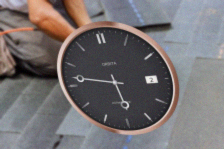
5:47
